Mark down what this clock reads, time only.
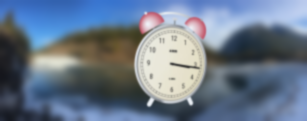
3:16
